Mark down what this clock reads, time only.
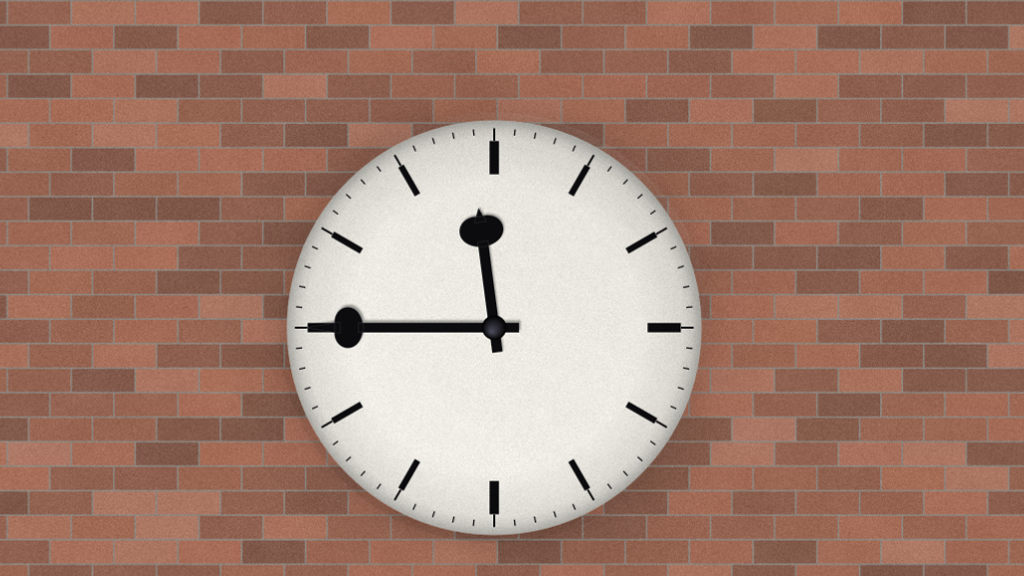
11:45
